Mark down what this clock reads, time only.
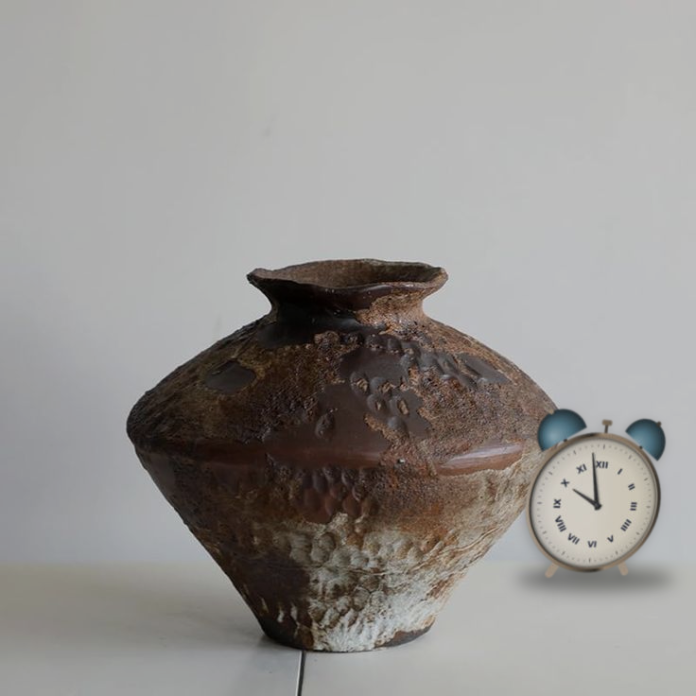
9:58
